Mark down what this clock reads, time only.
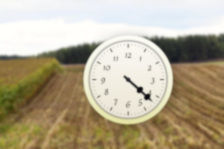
4:22
